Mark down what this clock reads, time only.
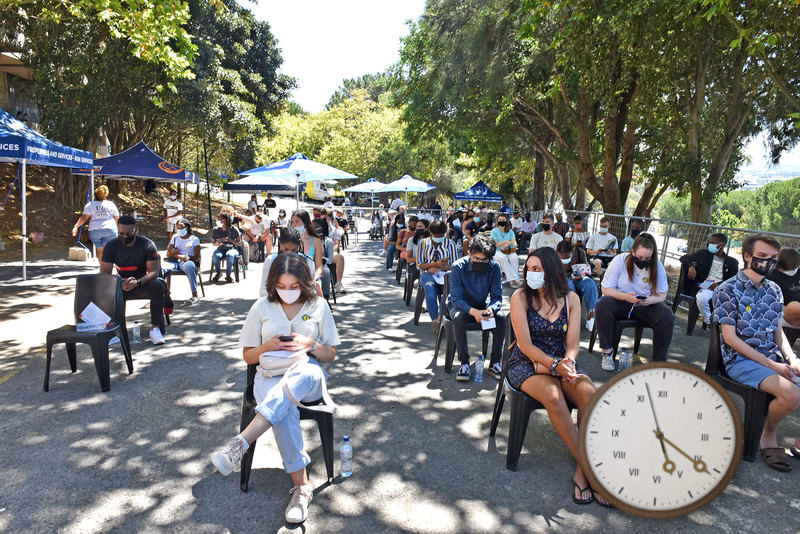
5:20:57
